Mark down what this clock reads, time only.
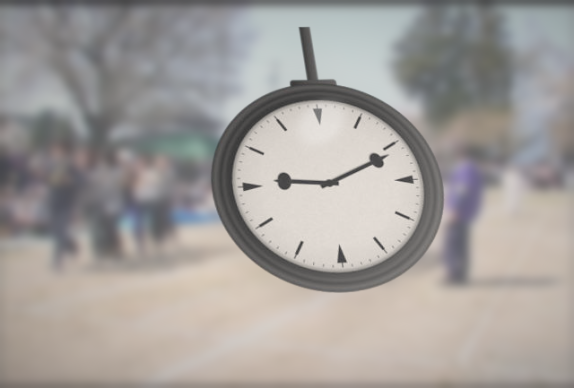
9:11
